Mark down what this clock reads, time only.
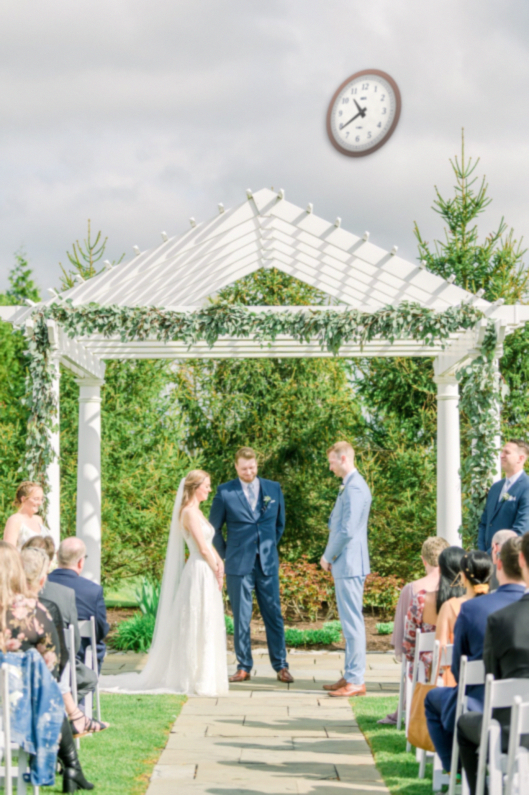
10:39
